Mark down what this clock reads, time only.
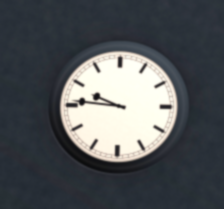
9:46
